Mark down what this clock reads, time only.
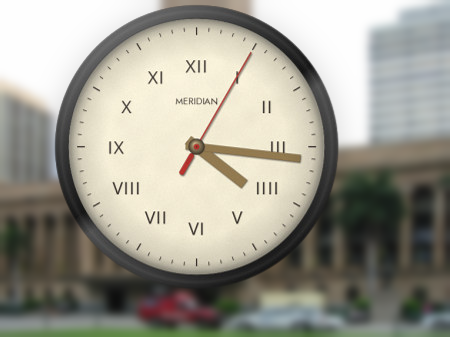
4:16:05
